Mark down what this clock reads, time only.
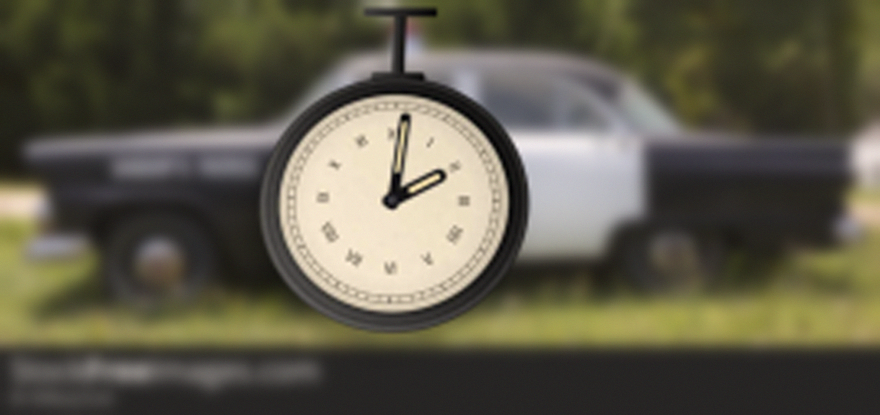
2:01
